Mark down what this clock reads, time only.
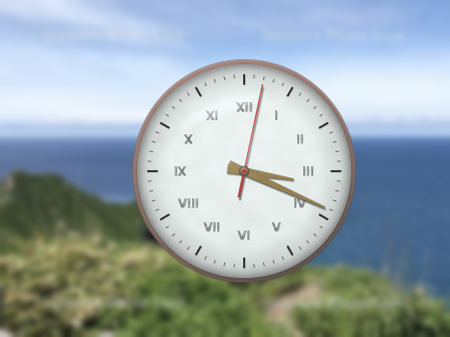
3:19:02
